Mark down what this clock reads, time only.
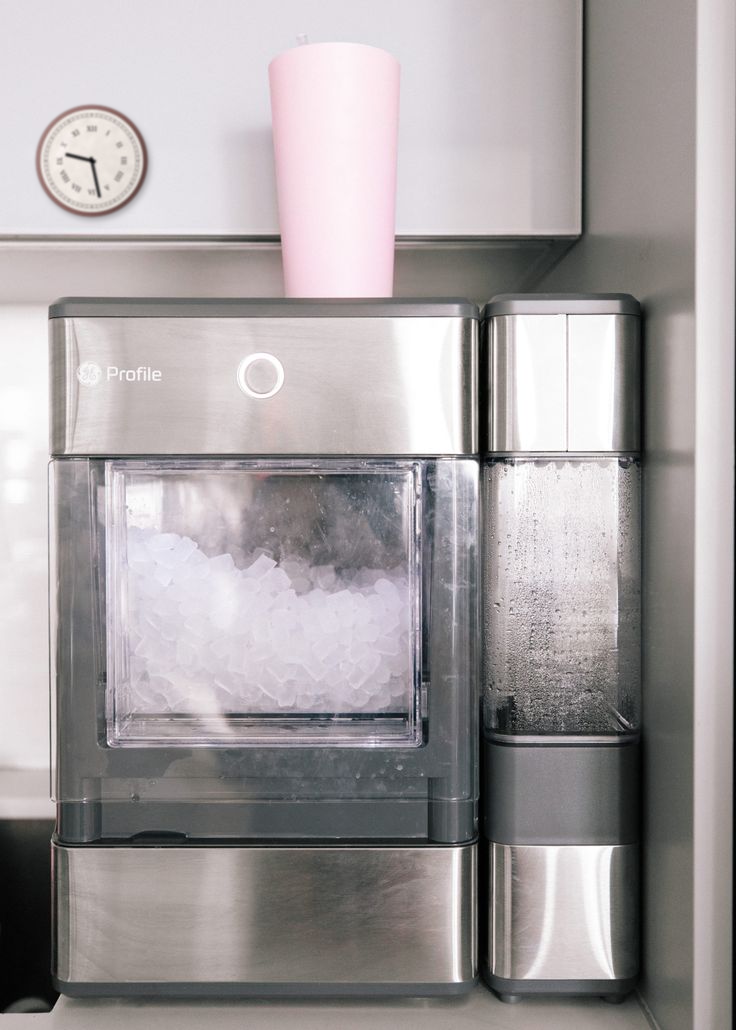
9:28
